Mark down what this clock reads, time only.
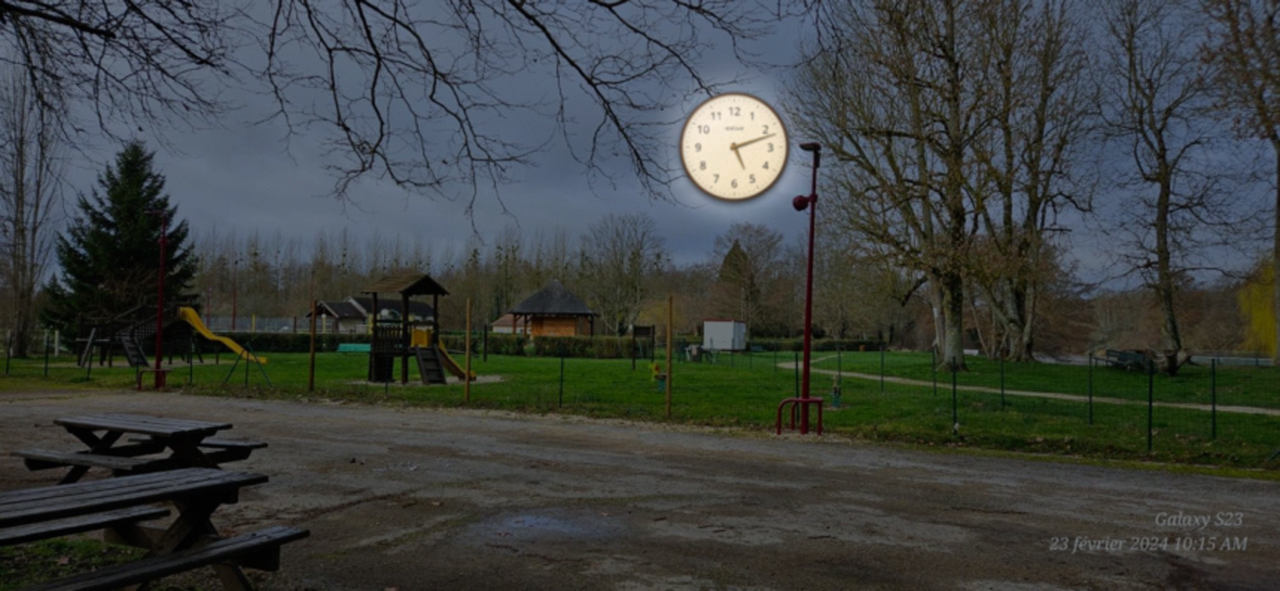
5:12
